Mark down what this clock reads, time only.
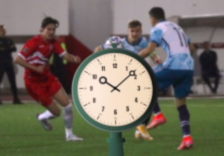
10:08
